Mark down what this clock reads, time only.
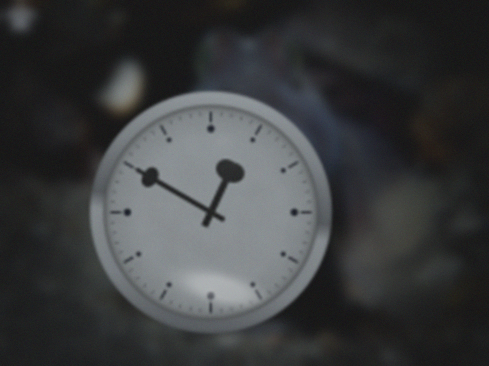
12:50
